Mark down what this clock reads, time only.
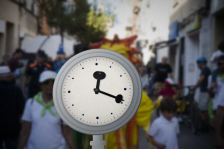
12:19
